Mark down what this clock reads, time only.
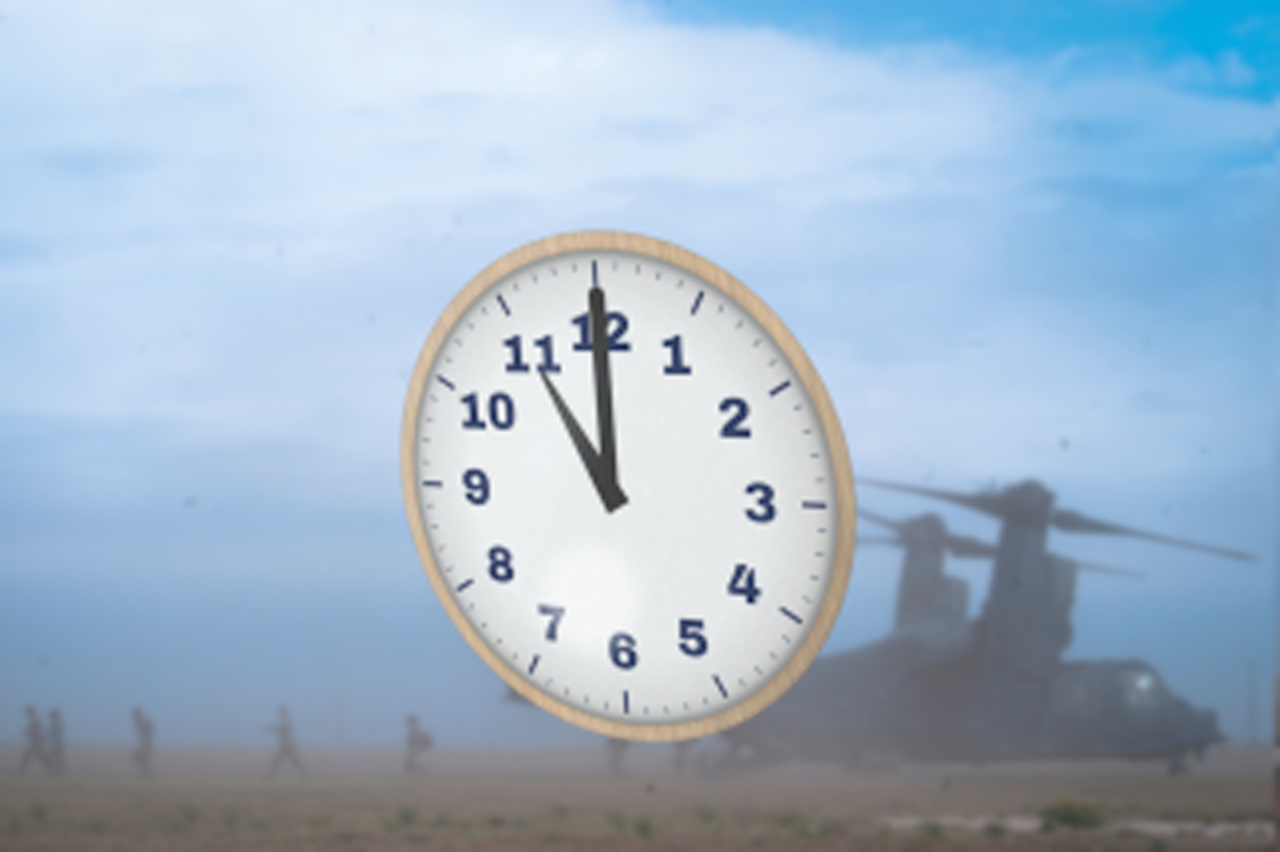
11:00
